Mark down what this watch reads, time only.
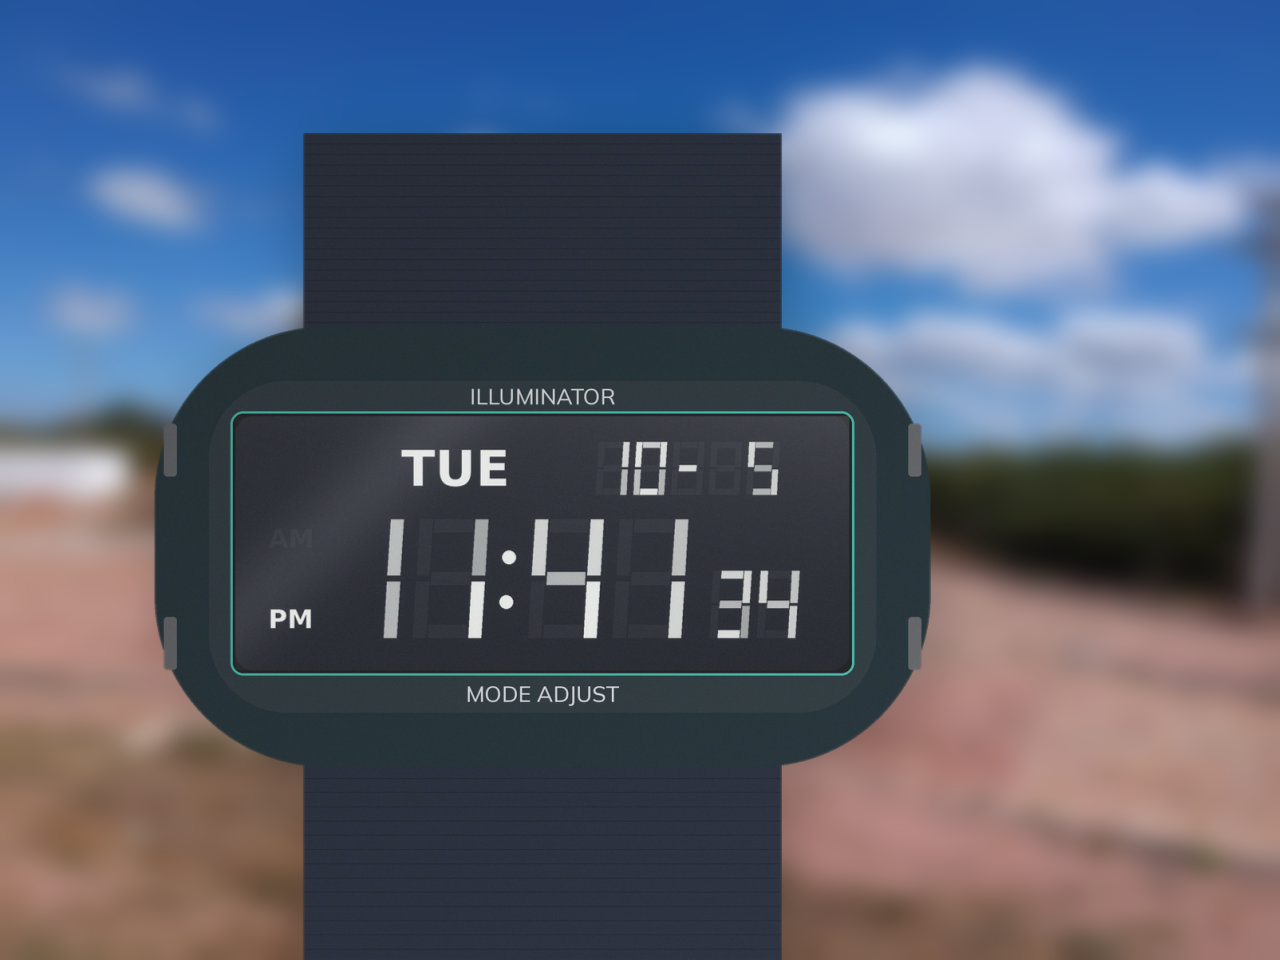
11:41:34
